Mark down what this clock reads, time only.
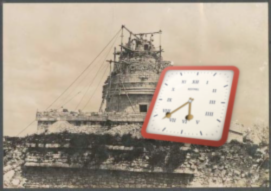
5:38
